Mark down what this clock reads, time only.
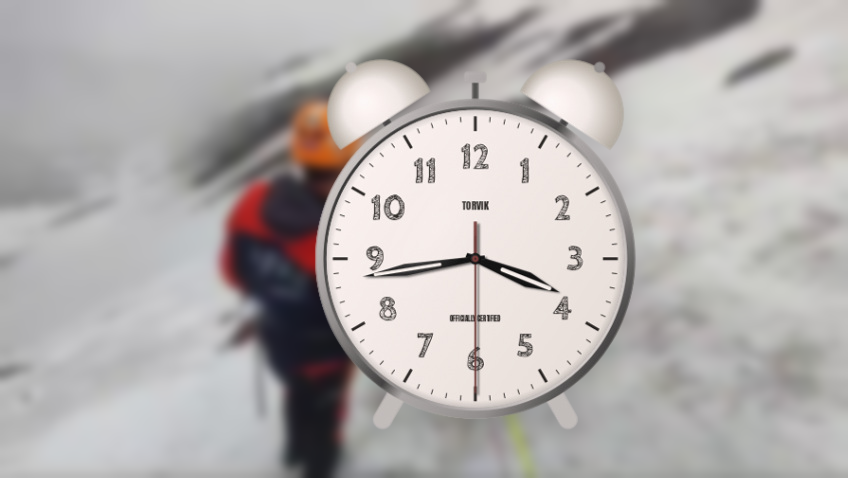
3:43:30
